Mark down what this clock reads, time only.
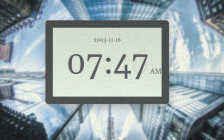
7:47
